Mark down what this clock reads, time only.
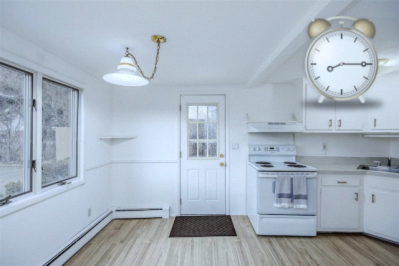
8:15
